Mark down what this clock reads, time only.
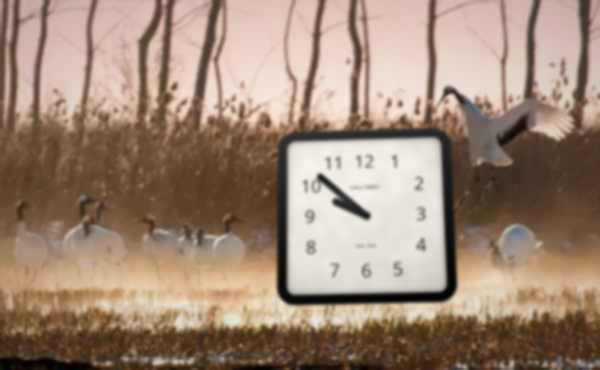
9:52
